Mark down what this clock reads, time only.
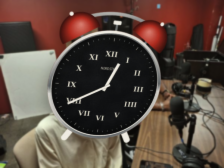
12:40
